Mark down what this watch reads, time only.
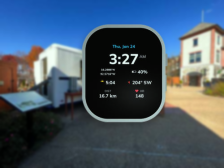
3:27
